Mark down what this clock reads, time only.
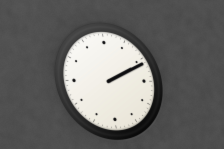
2:11
